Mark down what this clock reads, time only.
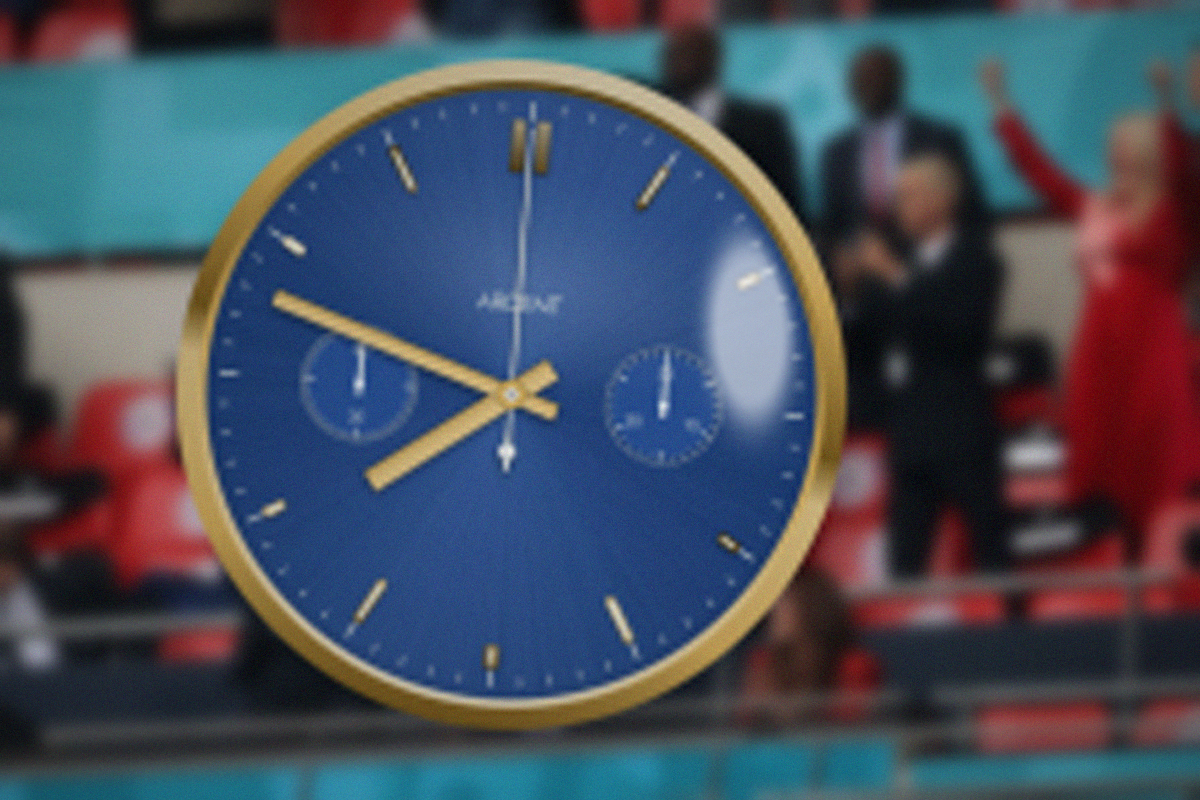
7:48
